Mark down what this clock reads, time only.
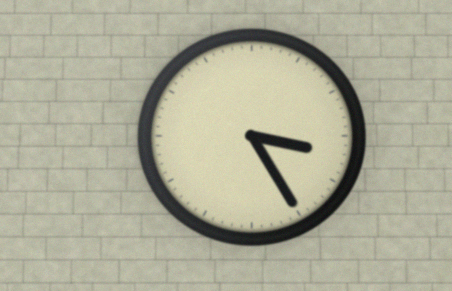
3:25
